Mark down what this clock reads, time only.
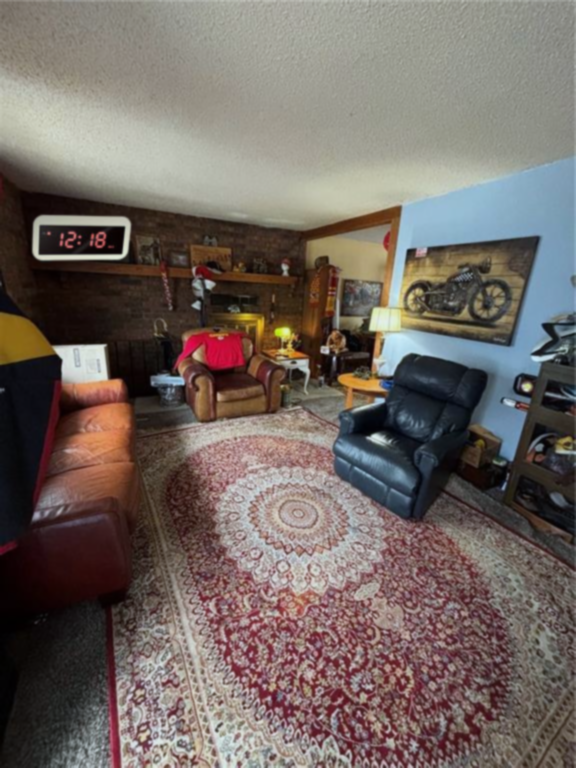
12:18
